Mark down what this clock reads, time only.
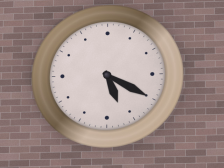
5:20
